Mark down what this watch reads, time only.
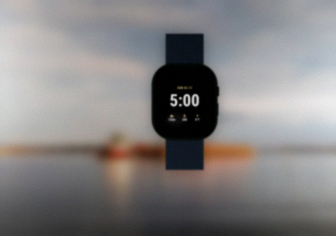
5:00
